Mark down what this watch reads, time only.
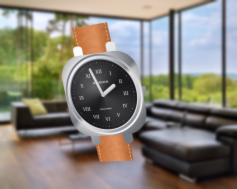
1:57
